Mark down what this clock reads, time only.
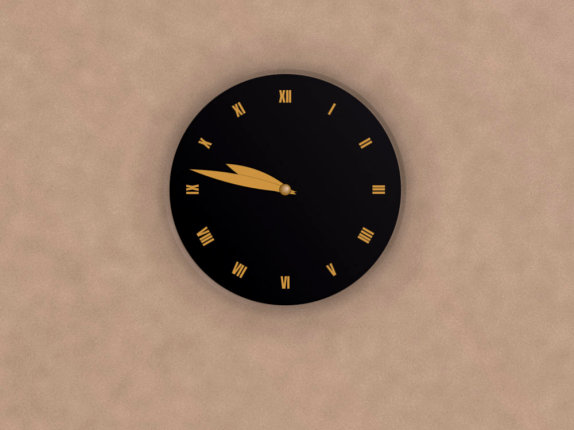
9:47
